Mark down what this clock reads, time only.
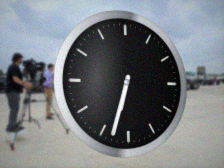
6:33
